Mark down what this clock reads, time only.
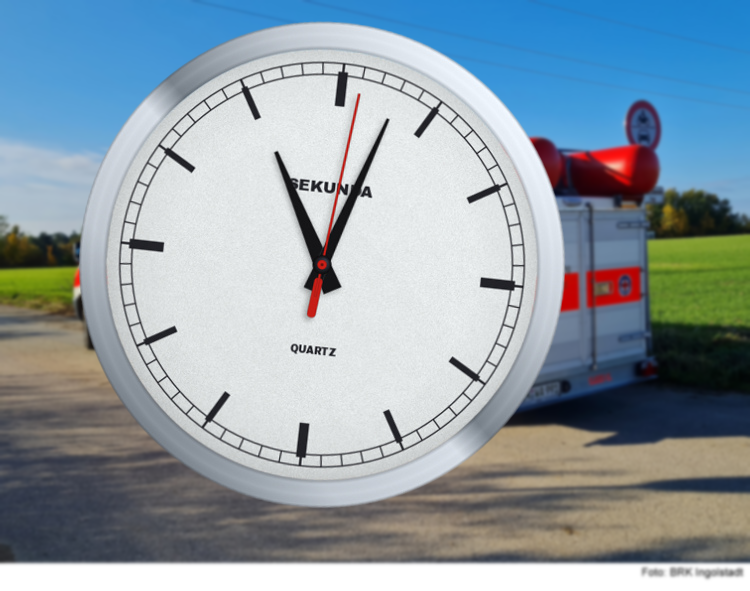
11:03:01
